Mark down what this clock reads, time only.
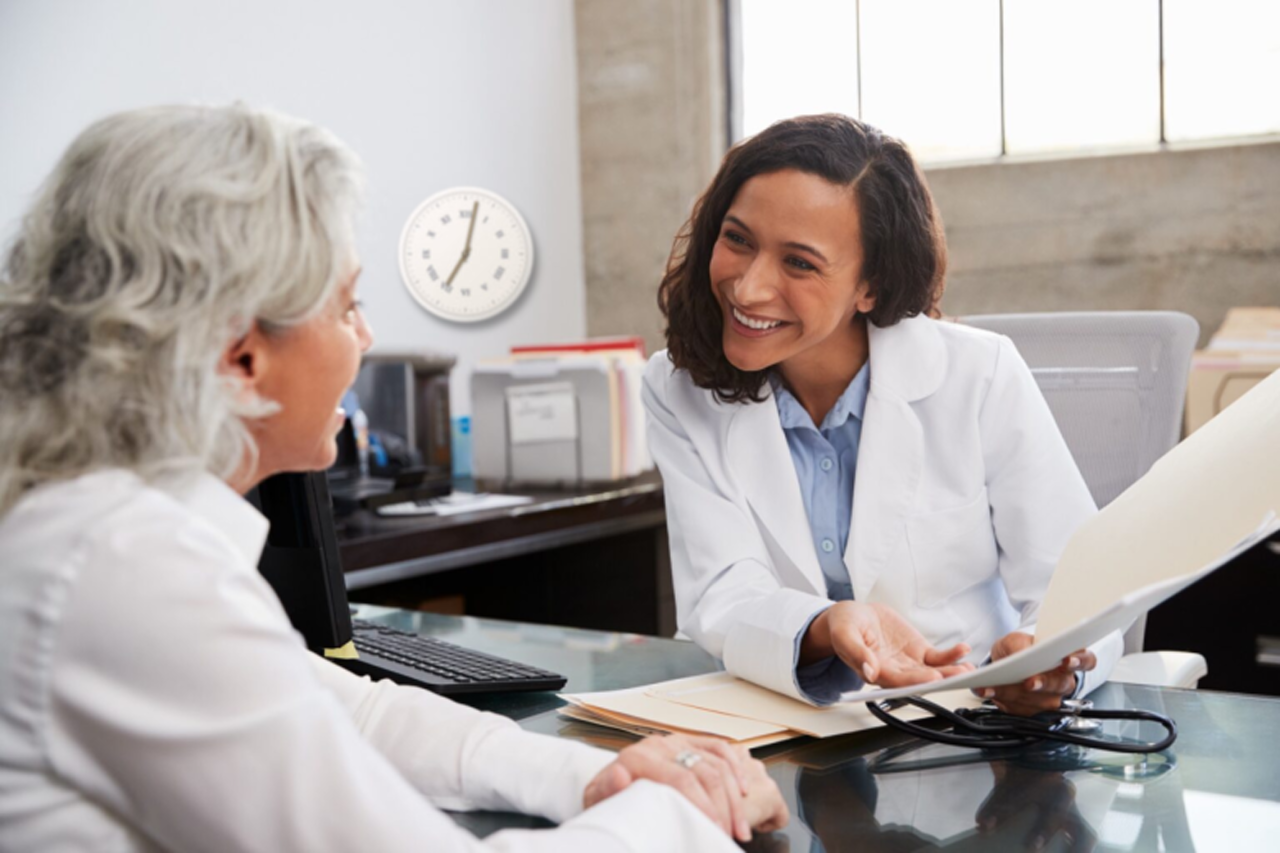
7:02
